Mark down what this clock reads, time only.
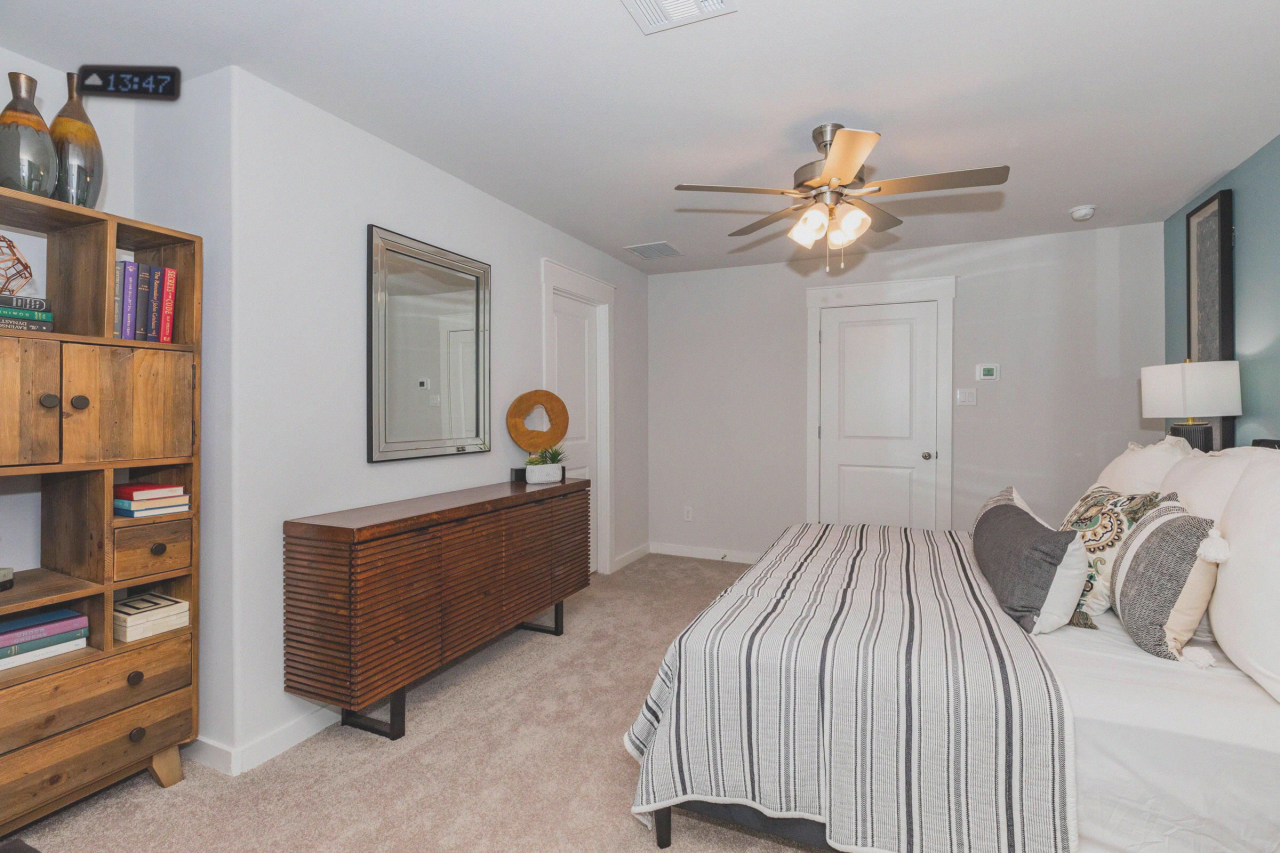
13:47
